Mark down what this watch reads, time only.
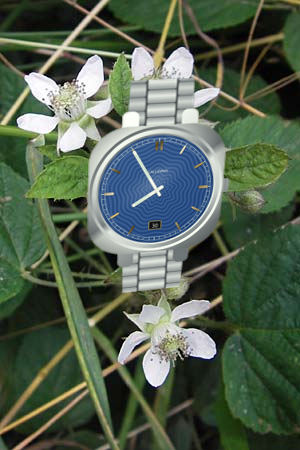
7:55
